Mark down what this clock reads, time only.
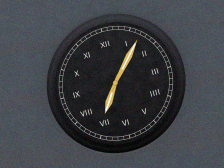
7:07
